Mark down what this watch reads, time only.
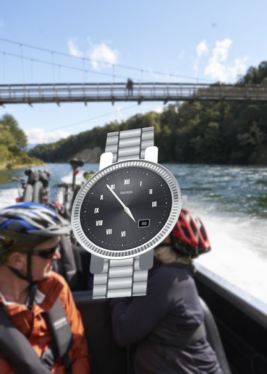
4:54
